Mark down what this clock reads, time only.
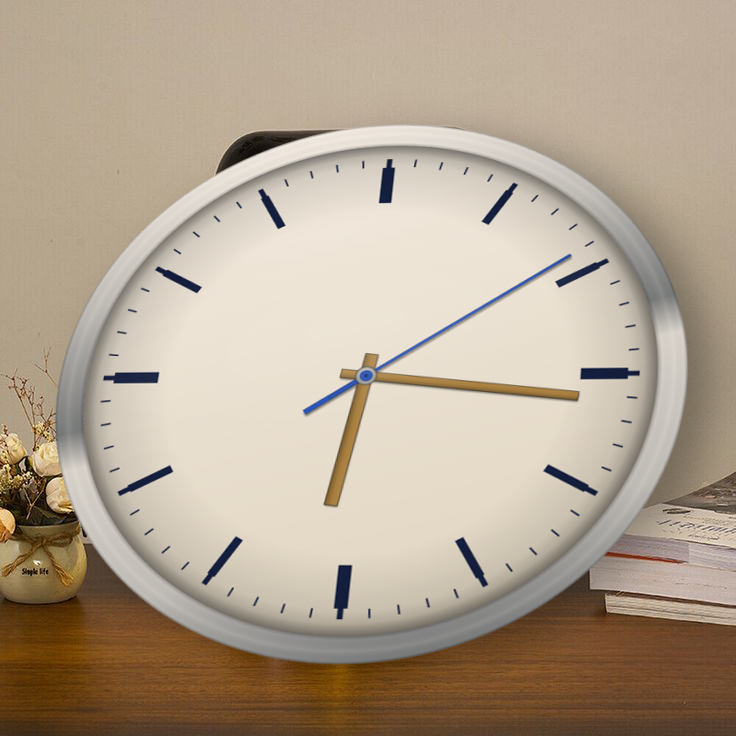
6:16:09
